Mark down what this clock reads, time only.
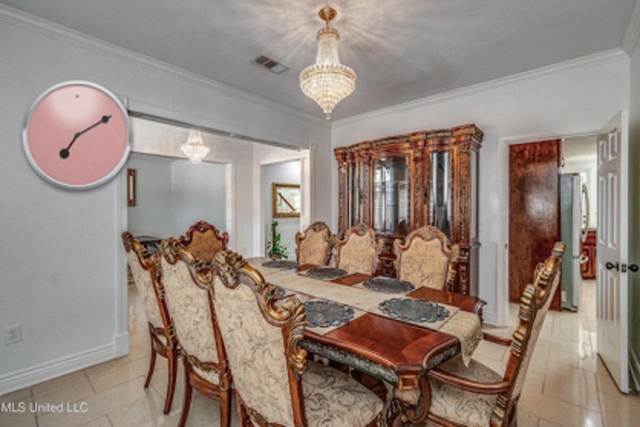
7:10
